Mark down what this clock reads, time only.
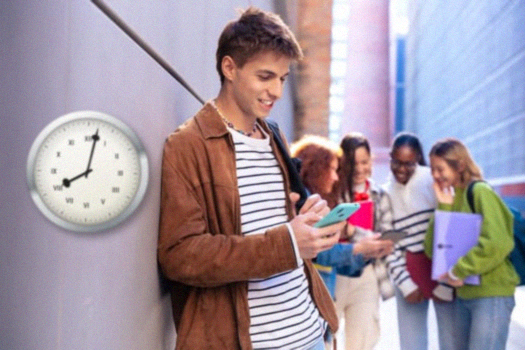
8:02
